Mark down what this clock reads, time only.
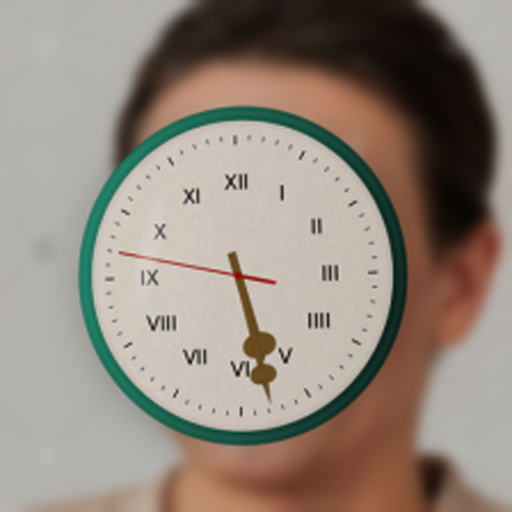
5:27:47
